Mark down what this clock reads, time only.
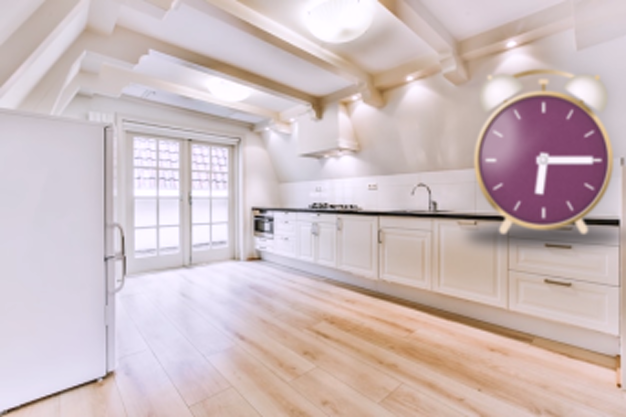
6:15
